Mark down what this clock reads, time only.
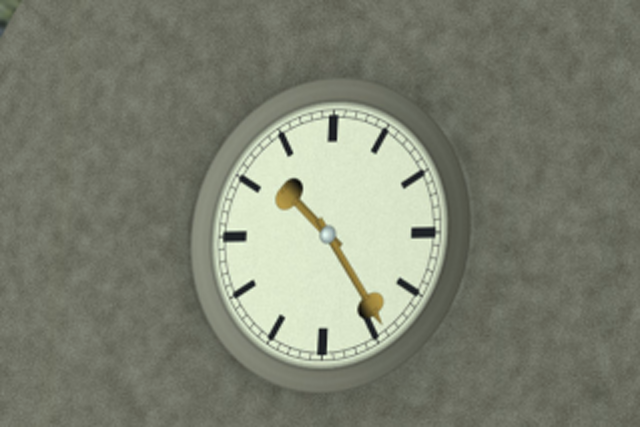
10:24
